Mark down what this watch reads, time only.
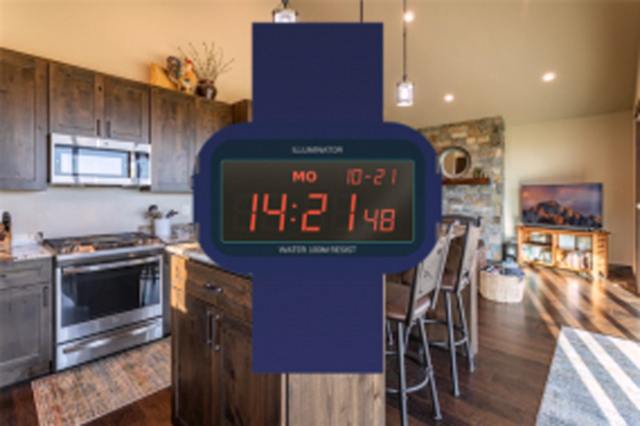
14:21:48
